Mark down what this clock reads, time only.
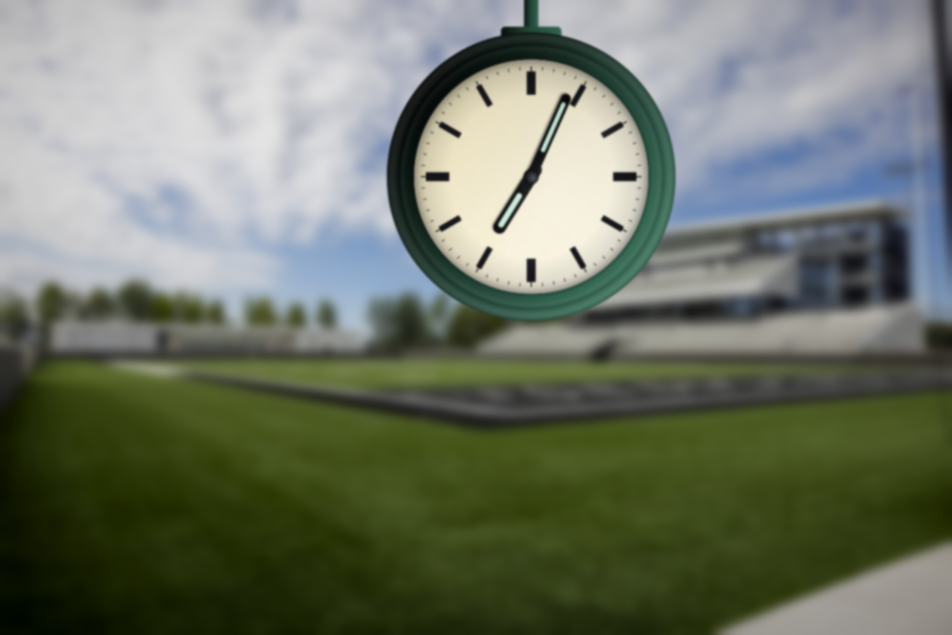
7:04
